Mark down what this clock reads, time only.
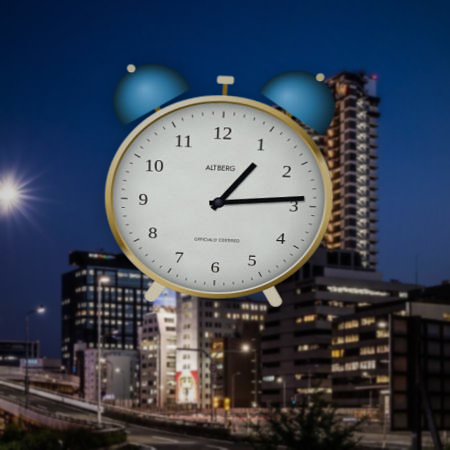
1:14
